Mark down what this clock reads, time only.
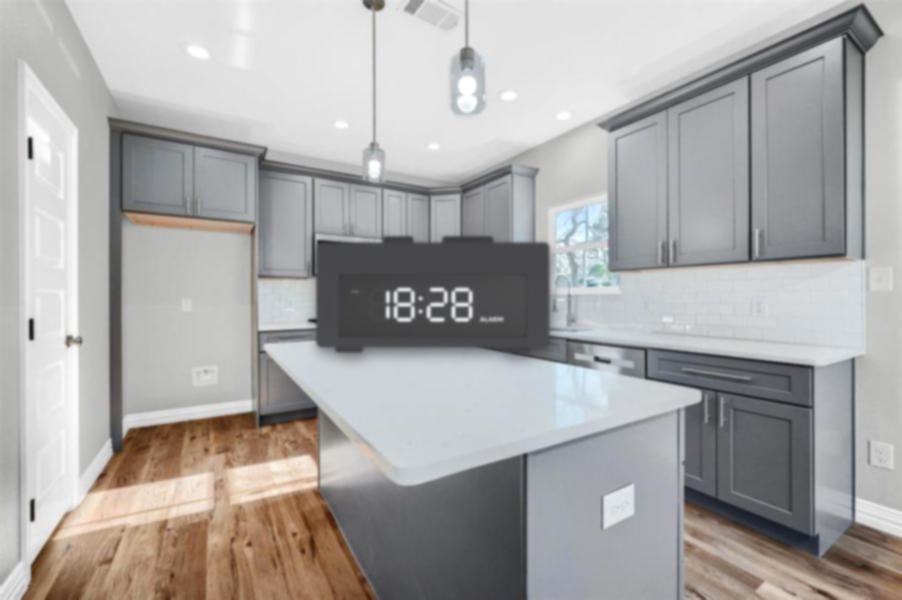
18:28
